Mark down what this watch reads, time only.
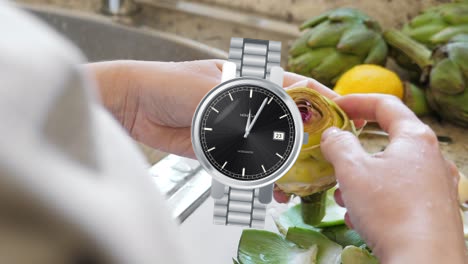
12:04
